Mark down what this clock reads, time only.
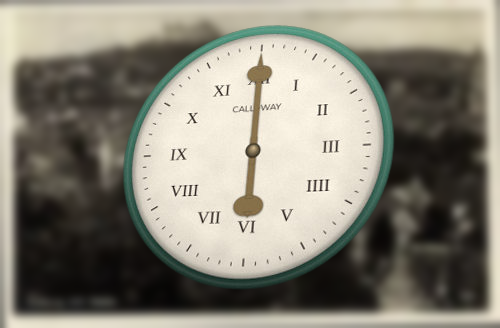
6:00
